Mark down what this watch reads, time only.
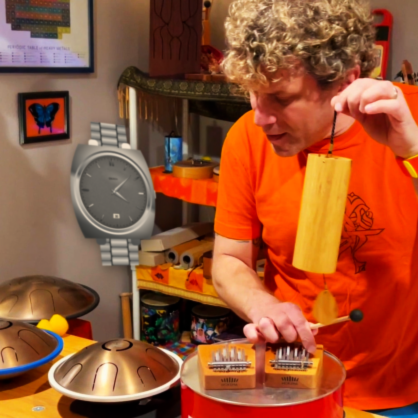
4:08
